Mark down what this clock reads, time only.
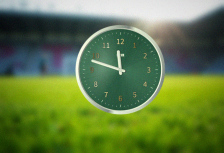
11:48
